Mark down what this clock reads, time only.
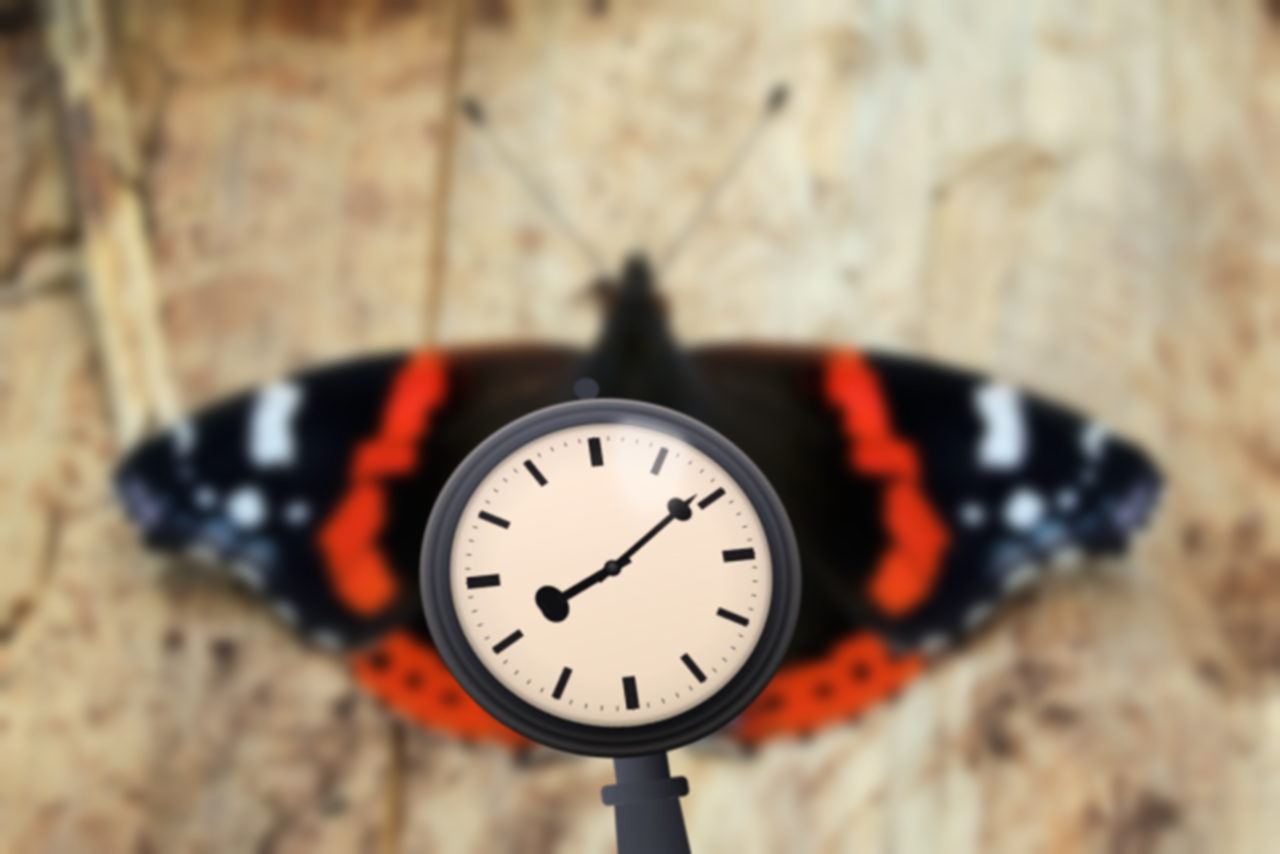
8:09
